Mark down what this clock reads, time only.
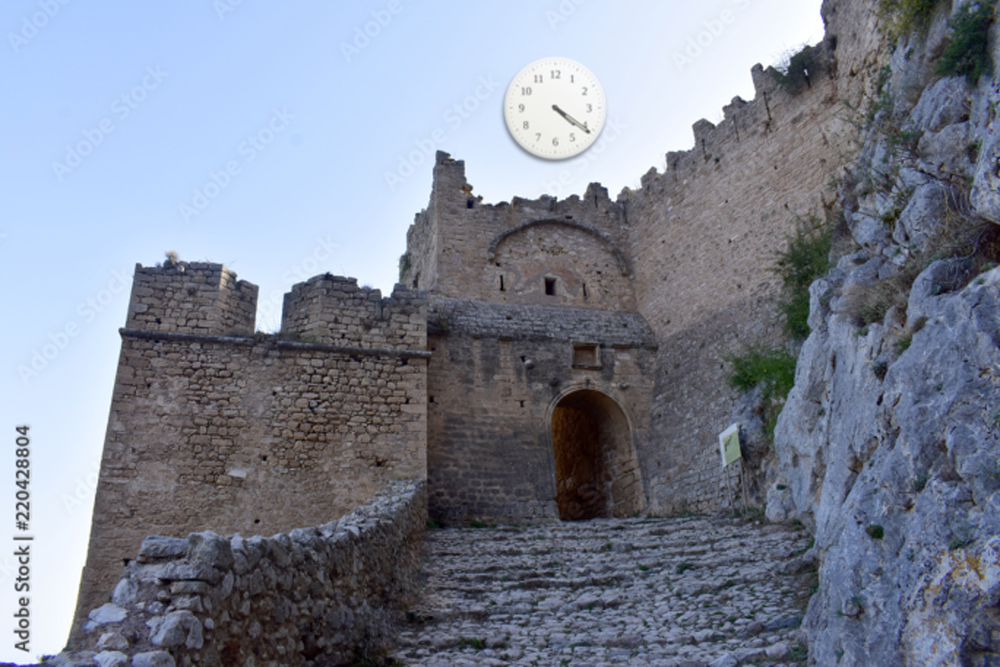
4:21
